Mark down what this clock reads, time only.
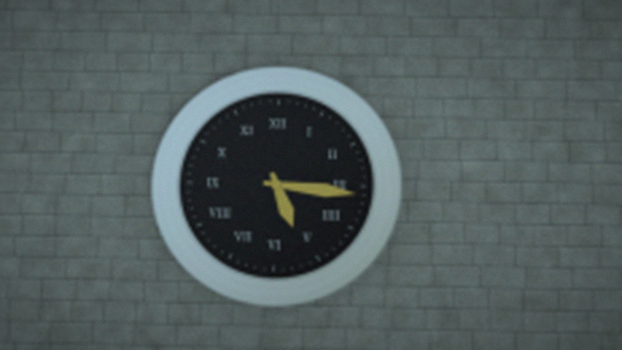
5:16
